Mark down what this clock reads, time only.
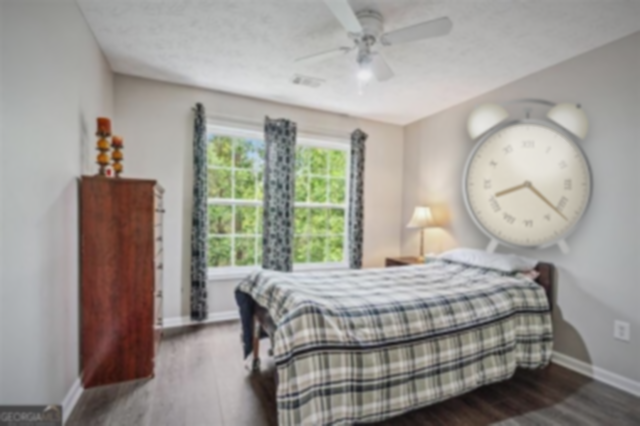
8:22
